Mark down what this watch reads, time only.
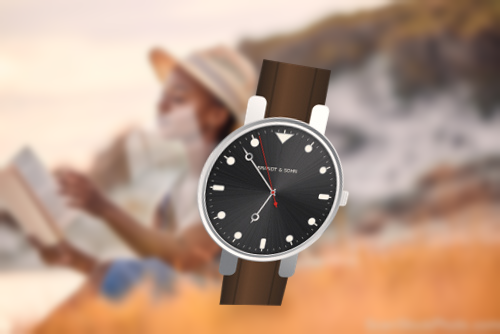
6:52:56
